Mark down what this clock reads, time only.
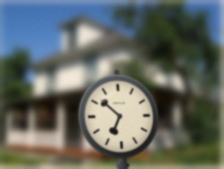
6:52
